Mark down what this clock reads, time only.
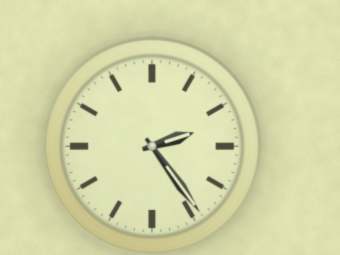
2:24
